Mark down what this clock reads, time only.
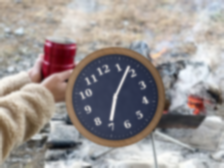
7:08
